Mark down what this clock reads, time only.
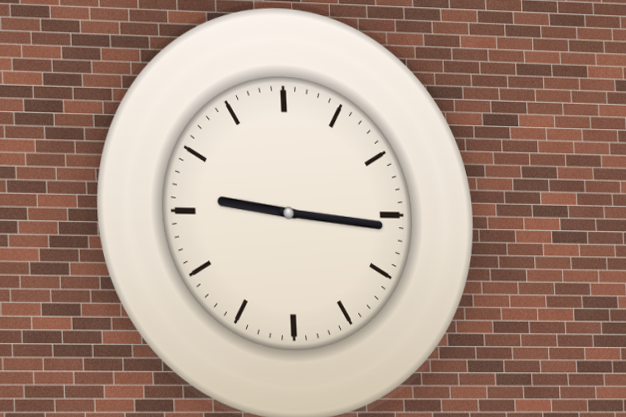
9:16
